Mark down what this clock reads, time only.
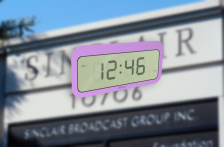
12:46
